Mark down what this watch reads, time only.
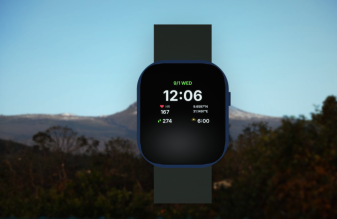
12:06
